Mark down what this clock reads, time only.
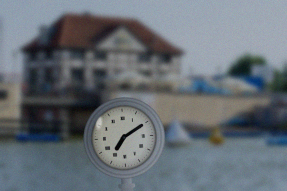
7:10
